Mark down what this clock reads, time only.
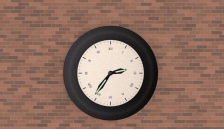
2:36
